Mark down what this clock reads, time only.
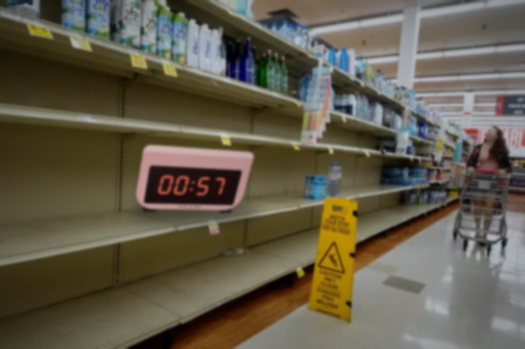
0:57
